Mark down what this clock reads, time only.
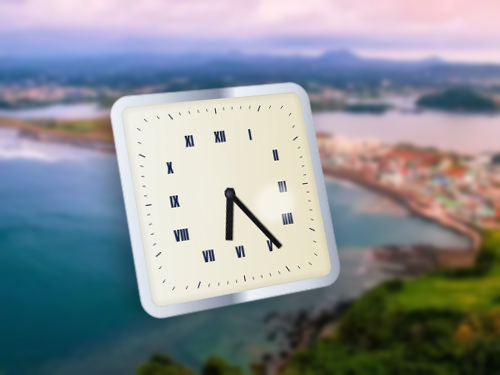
6:24
